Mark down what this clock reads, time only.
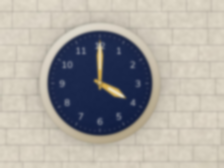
4:00
